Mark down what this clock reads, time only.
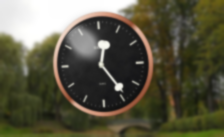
12:24
